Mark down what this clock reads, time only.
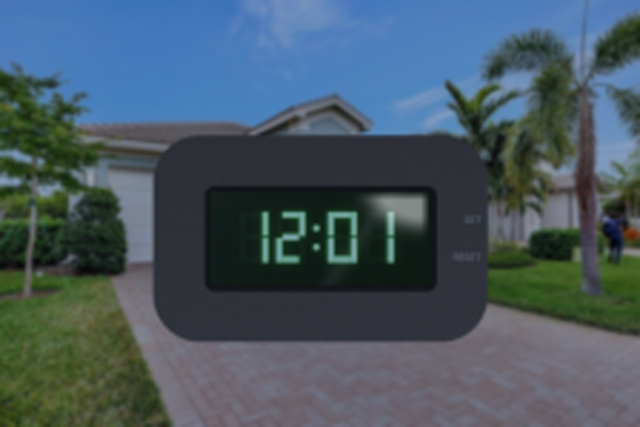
12:01
